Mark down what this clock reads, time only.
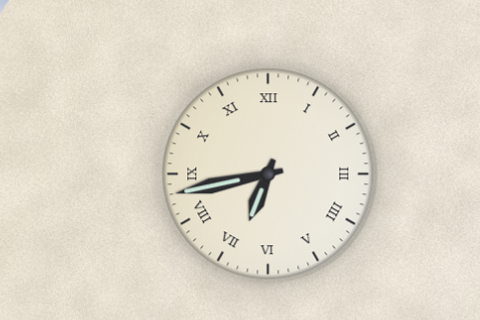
6:43
